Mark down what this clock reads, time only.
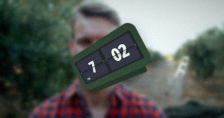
7:02
